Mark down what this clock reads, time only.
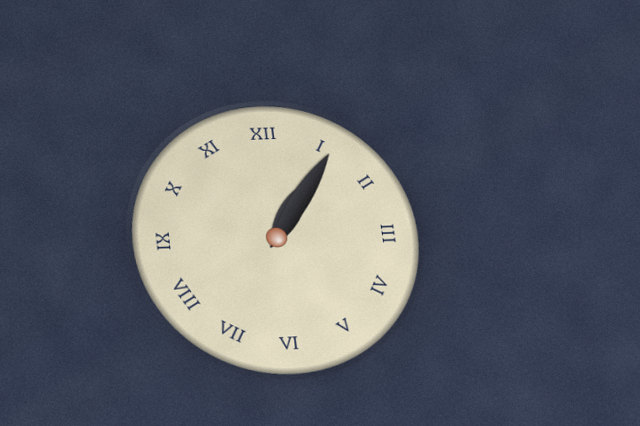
1:06
